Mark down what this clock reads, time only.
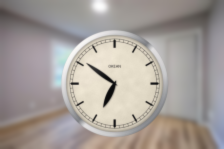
6:51
